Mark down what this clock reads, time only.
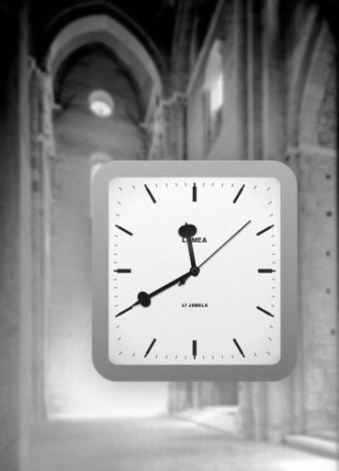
11:40:08
